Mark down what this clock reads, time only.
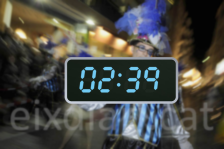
2:39
